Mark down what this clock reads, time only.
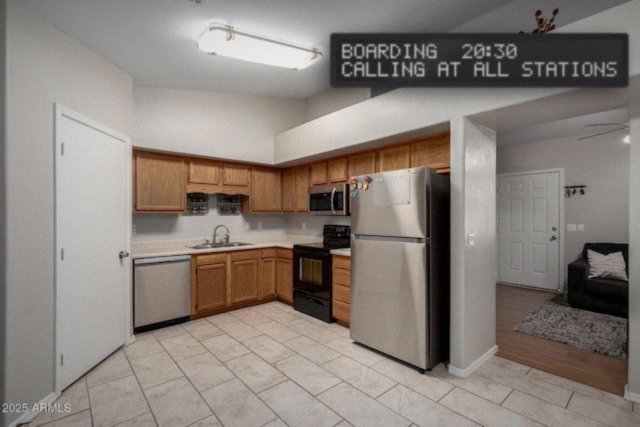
20:30
